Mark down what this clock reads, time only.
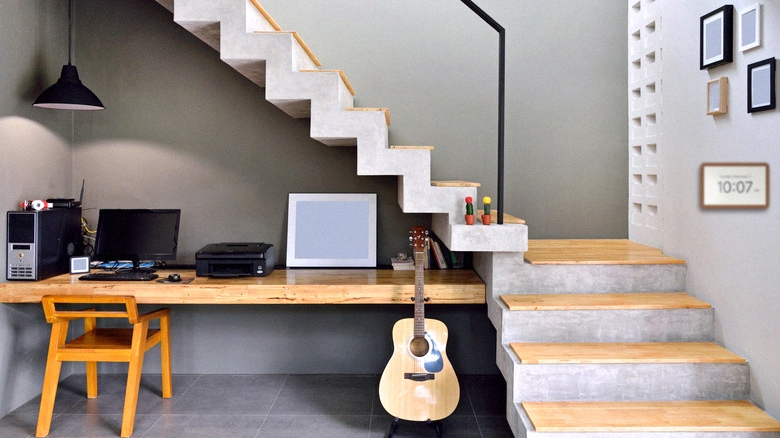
10:07
